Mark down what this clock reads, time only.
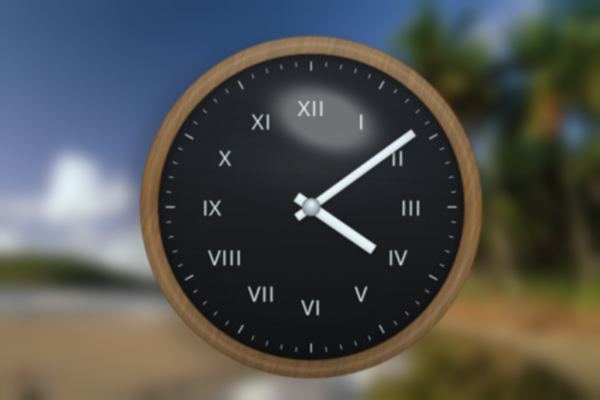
4:09
